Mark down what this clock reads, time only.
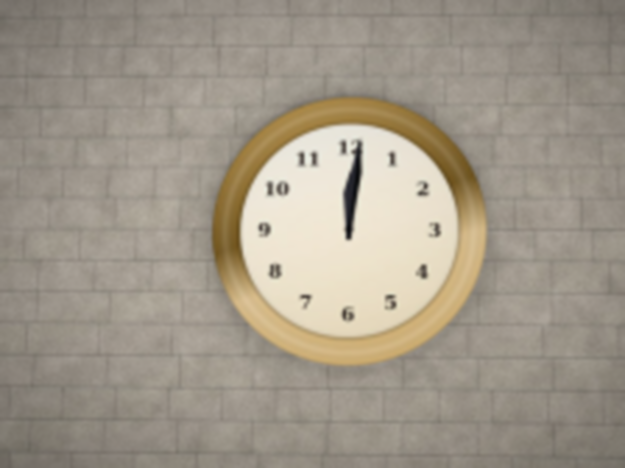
12:01
